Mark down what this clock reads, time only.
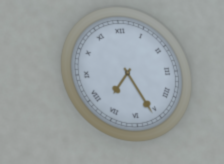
7:26
